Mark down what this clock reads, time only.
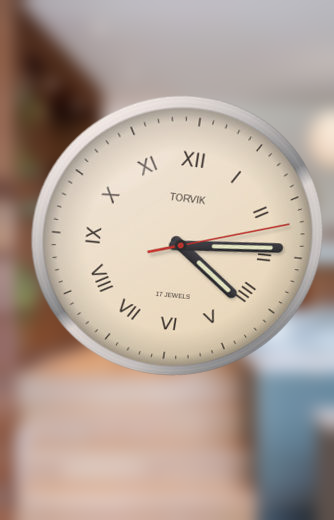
4:14:12
